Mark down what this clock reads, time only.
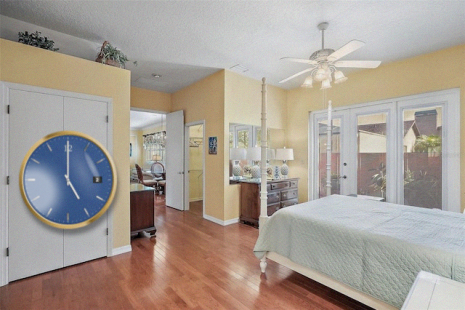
5:00
